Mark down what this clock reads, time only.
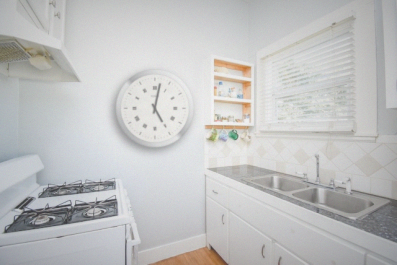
5:02
